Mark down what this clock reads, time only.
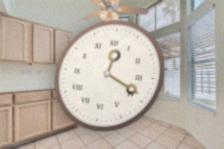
12:19
